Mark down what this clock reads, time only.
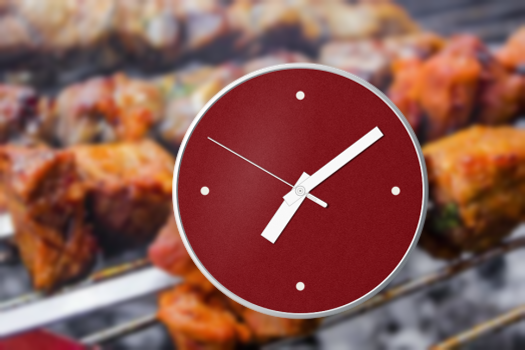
7:08:50
